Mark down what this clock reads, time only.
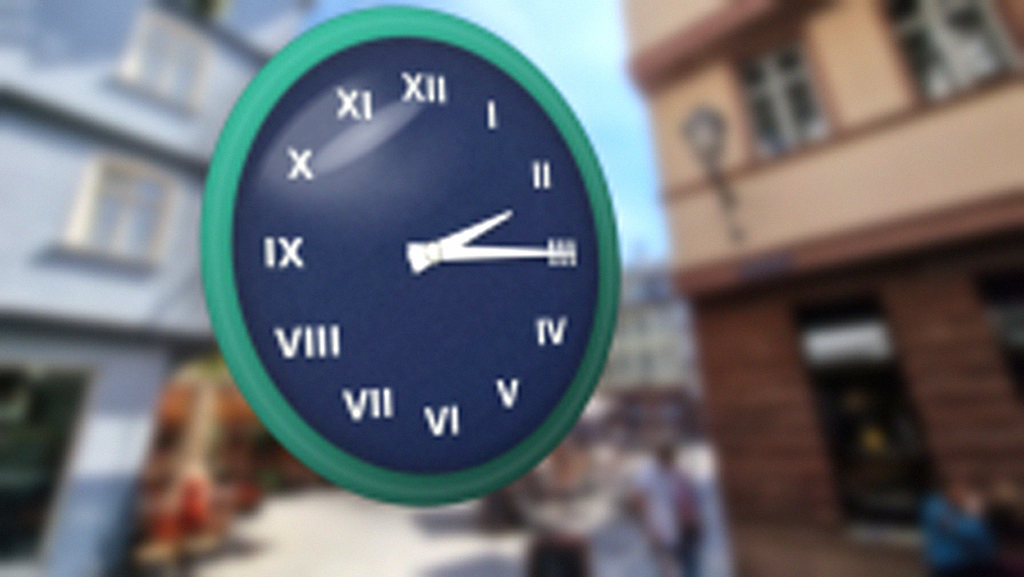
2:15
